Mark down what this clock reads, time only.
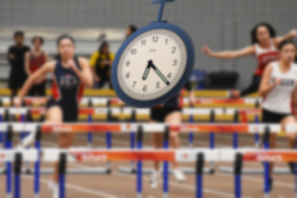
6:22
